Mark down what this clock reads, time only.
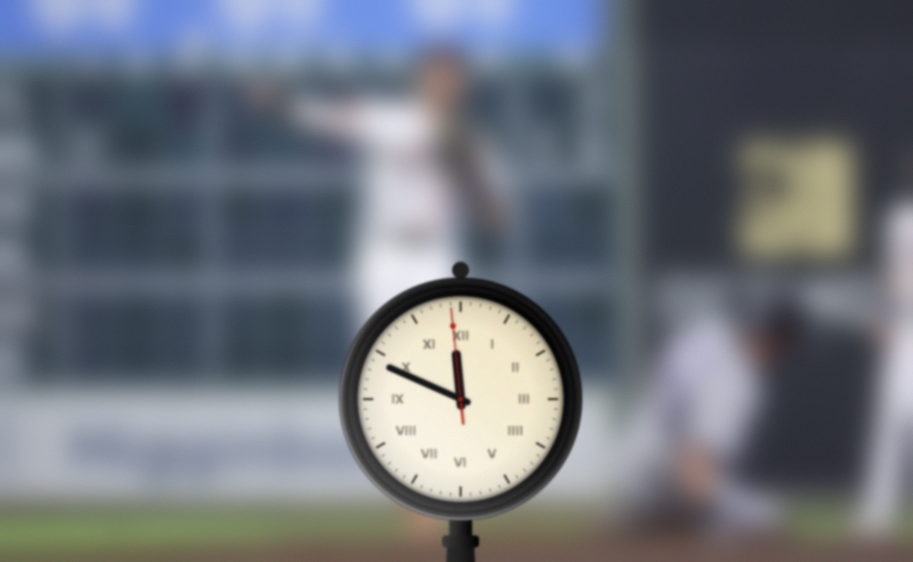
11:48:59
